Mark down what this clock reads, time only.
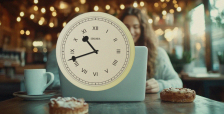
10:42
